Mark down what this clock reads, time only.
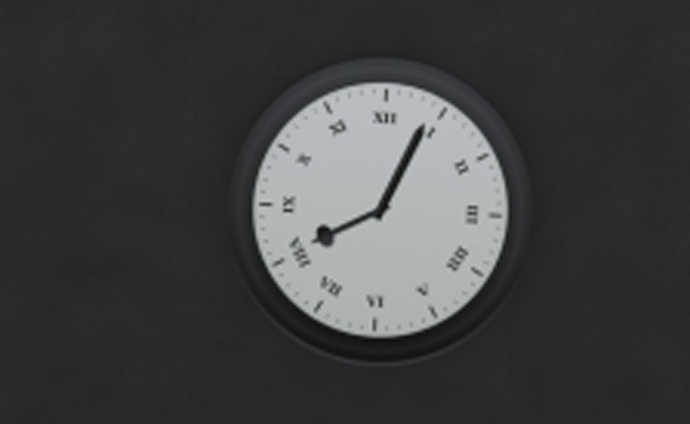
8:04
